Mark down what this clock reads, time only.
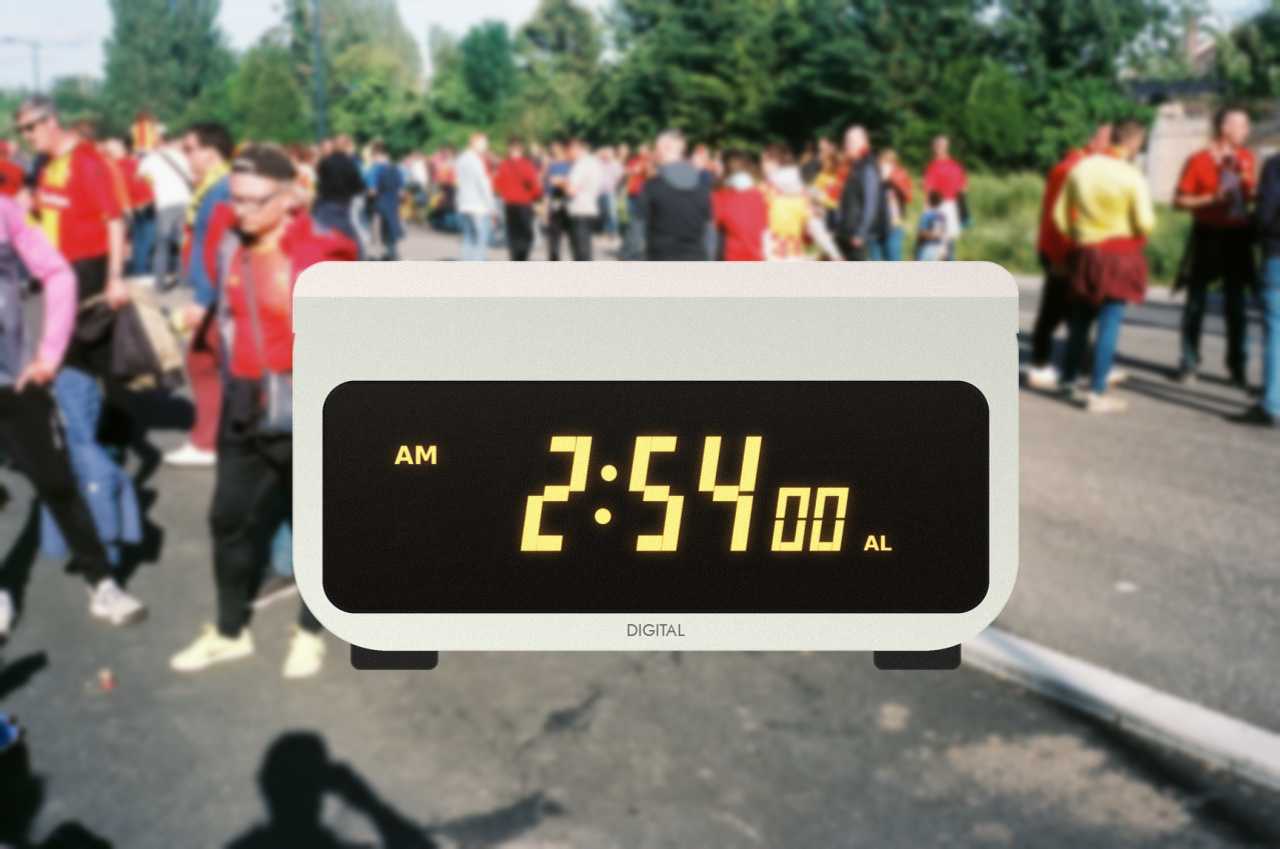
2:54:00
